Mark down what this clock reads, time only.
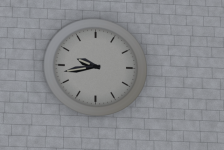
9:43
